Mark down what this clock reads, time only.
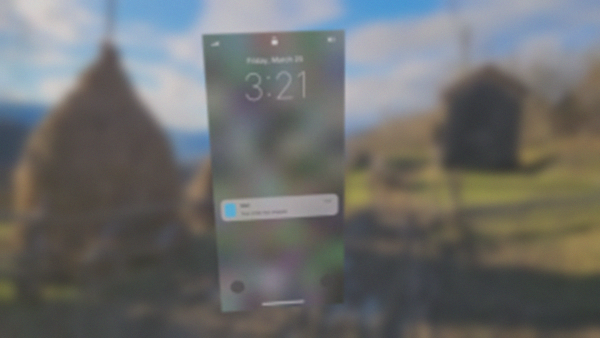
3:21
